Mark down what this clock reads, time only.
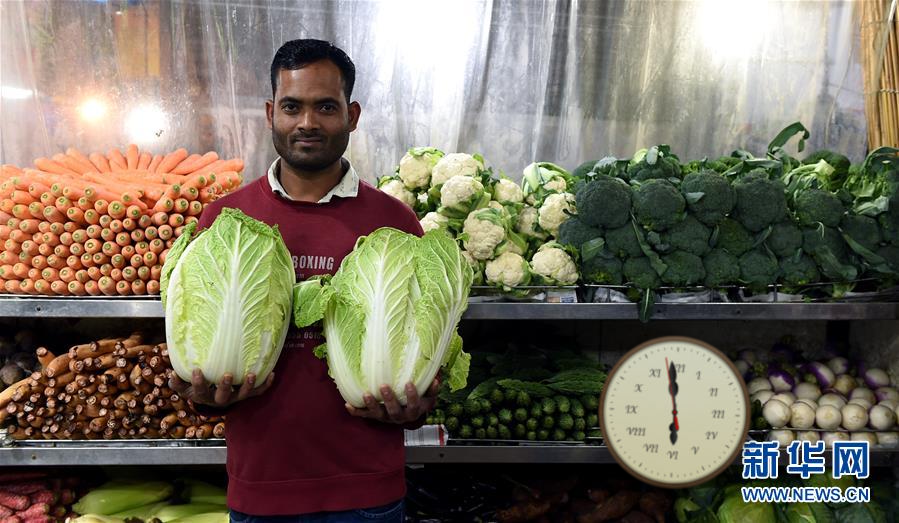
5:58:58
